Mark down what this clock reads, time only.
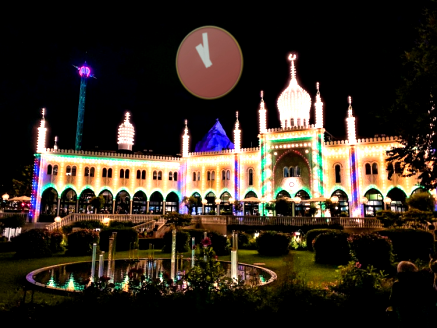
10:59
